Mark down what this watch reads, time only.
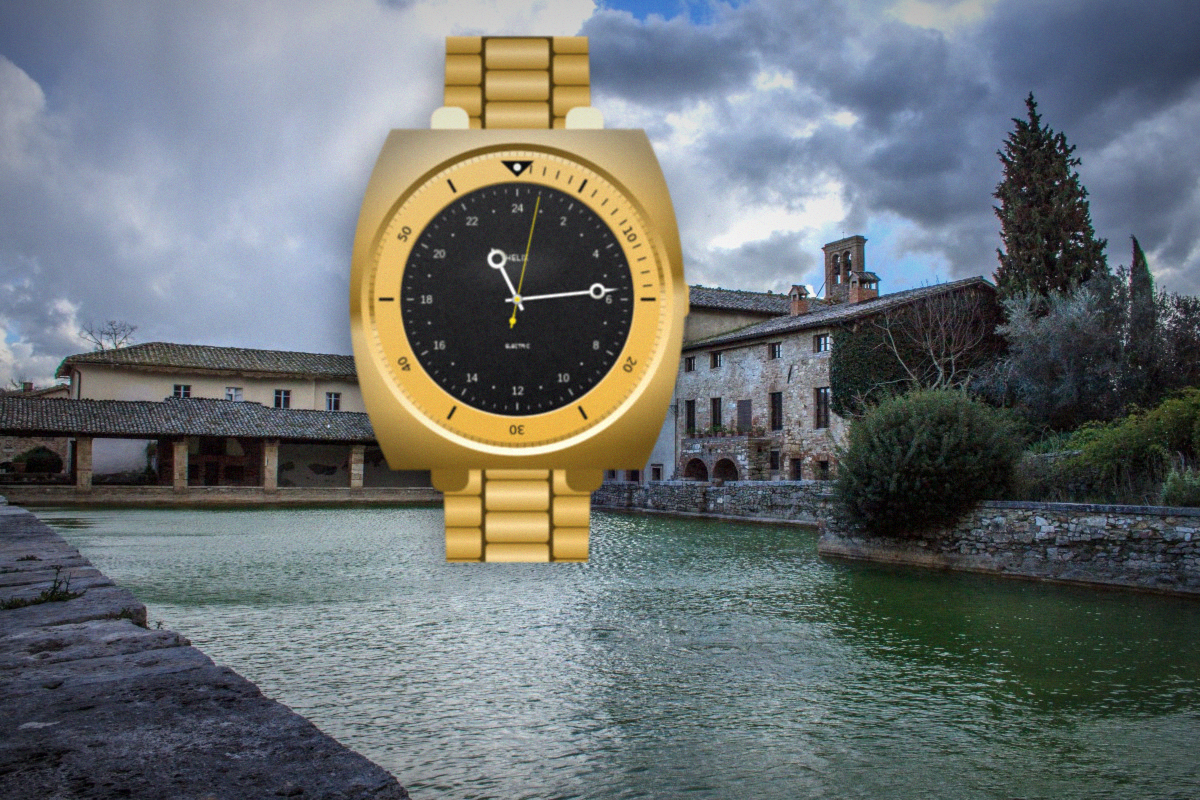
22:14:02
